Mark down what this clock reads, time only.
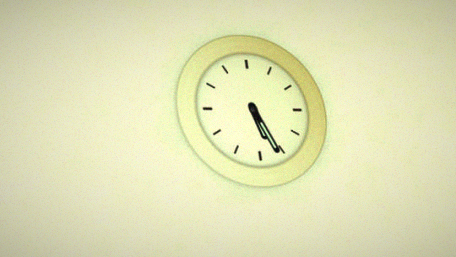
5:26
